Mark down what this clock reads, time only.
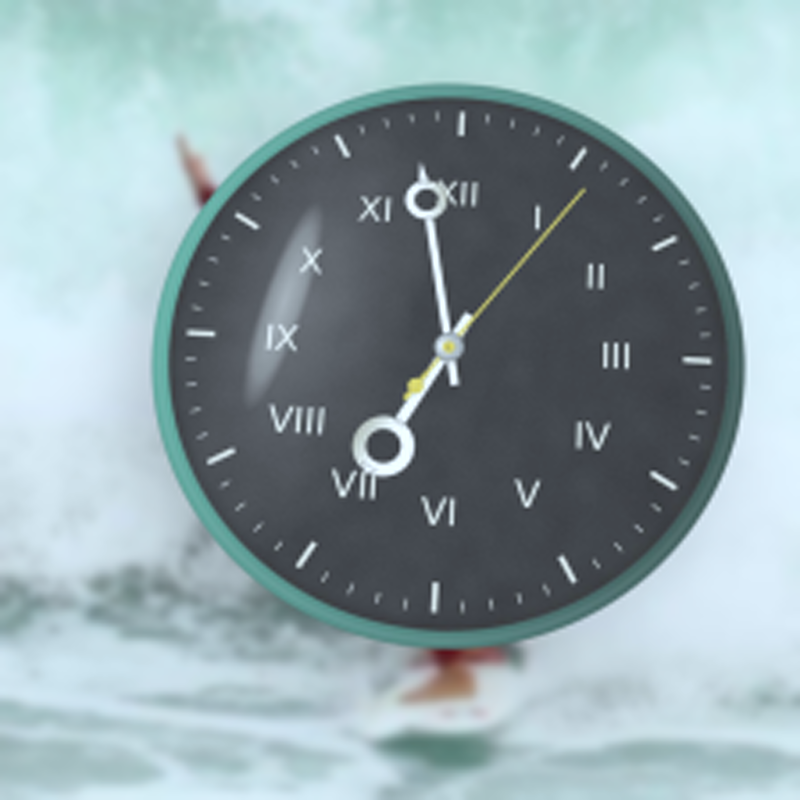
6:58:06
